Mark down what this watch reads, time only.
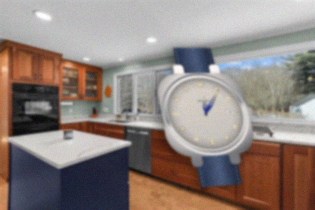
12:06
